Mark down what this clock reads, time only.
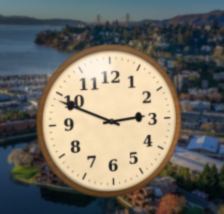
2:49
